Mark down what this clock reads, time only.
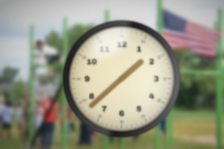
1:38
